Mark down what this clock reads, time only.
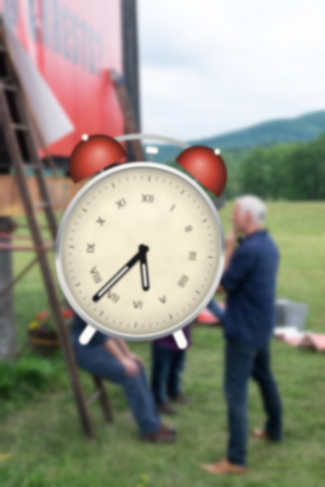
5:37
